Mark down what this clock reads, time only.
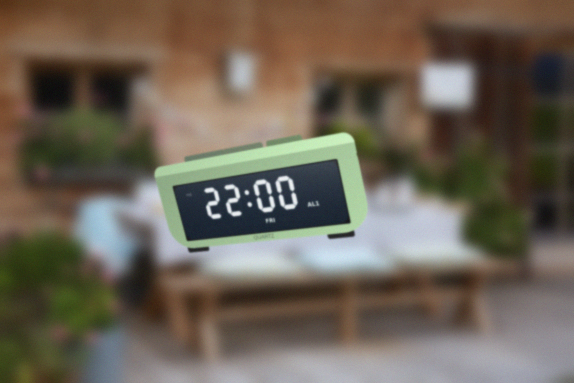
22:00
